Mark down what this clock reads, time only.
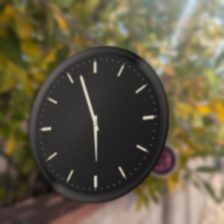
5:57
